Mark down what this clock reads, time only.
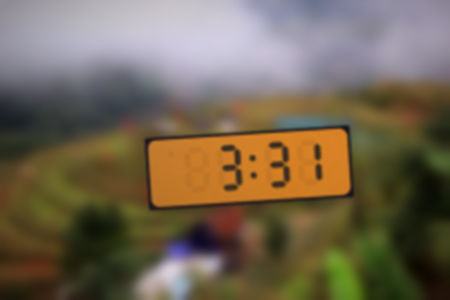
3:31
